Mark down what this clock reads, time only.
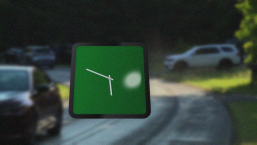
5:49
